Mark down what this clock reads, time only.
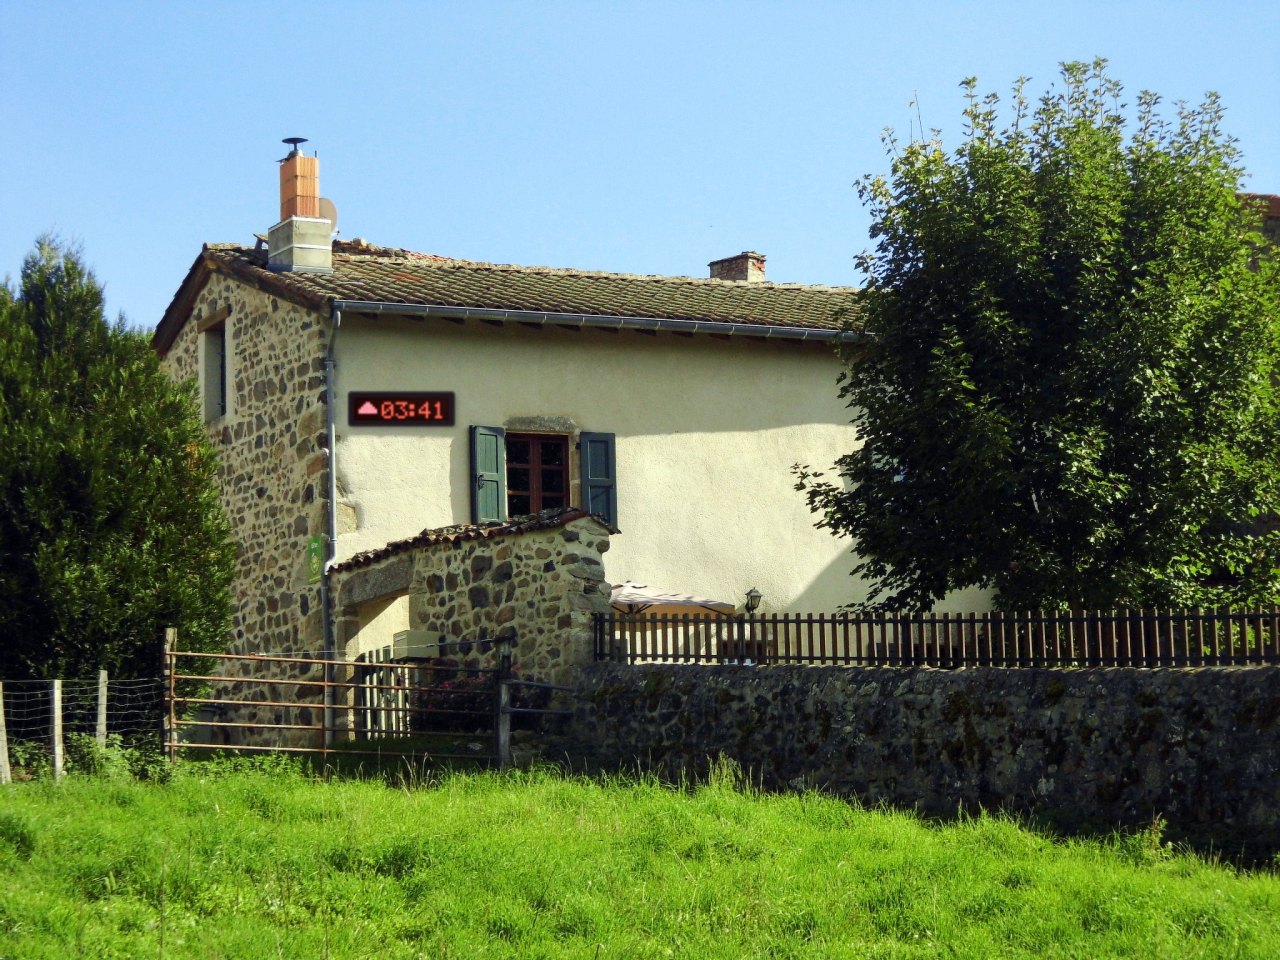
3:41
